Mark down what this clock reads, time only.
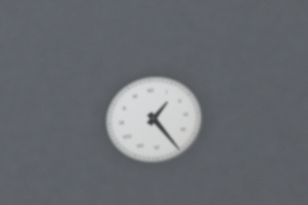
1:25
